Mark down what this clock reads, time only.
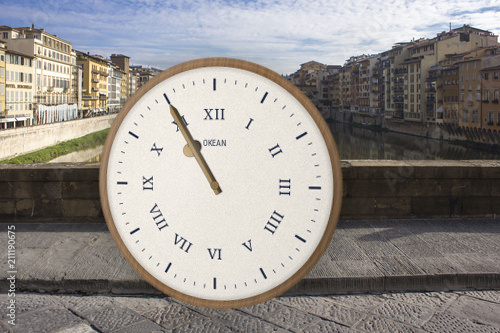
10:55
